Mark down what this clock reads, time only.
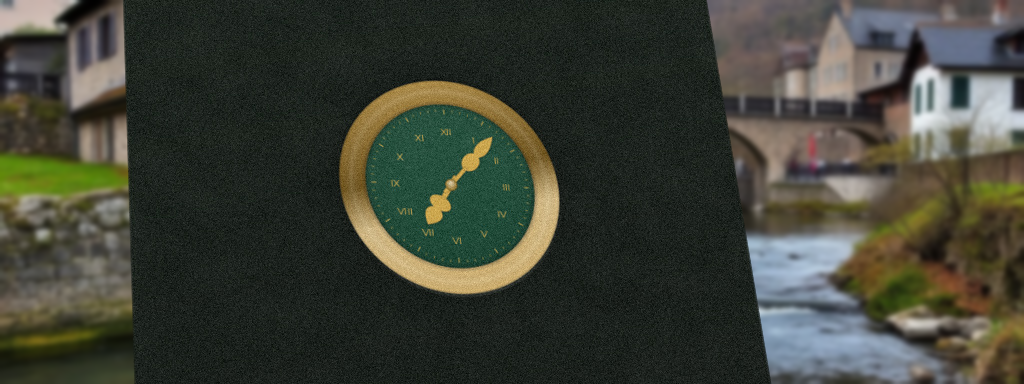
7:07
